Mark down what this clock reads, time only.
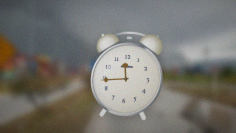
11:44
